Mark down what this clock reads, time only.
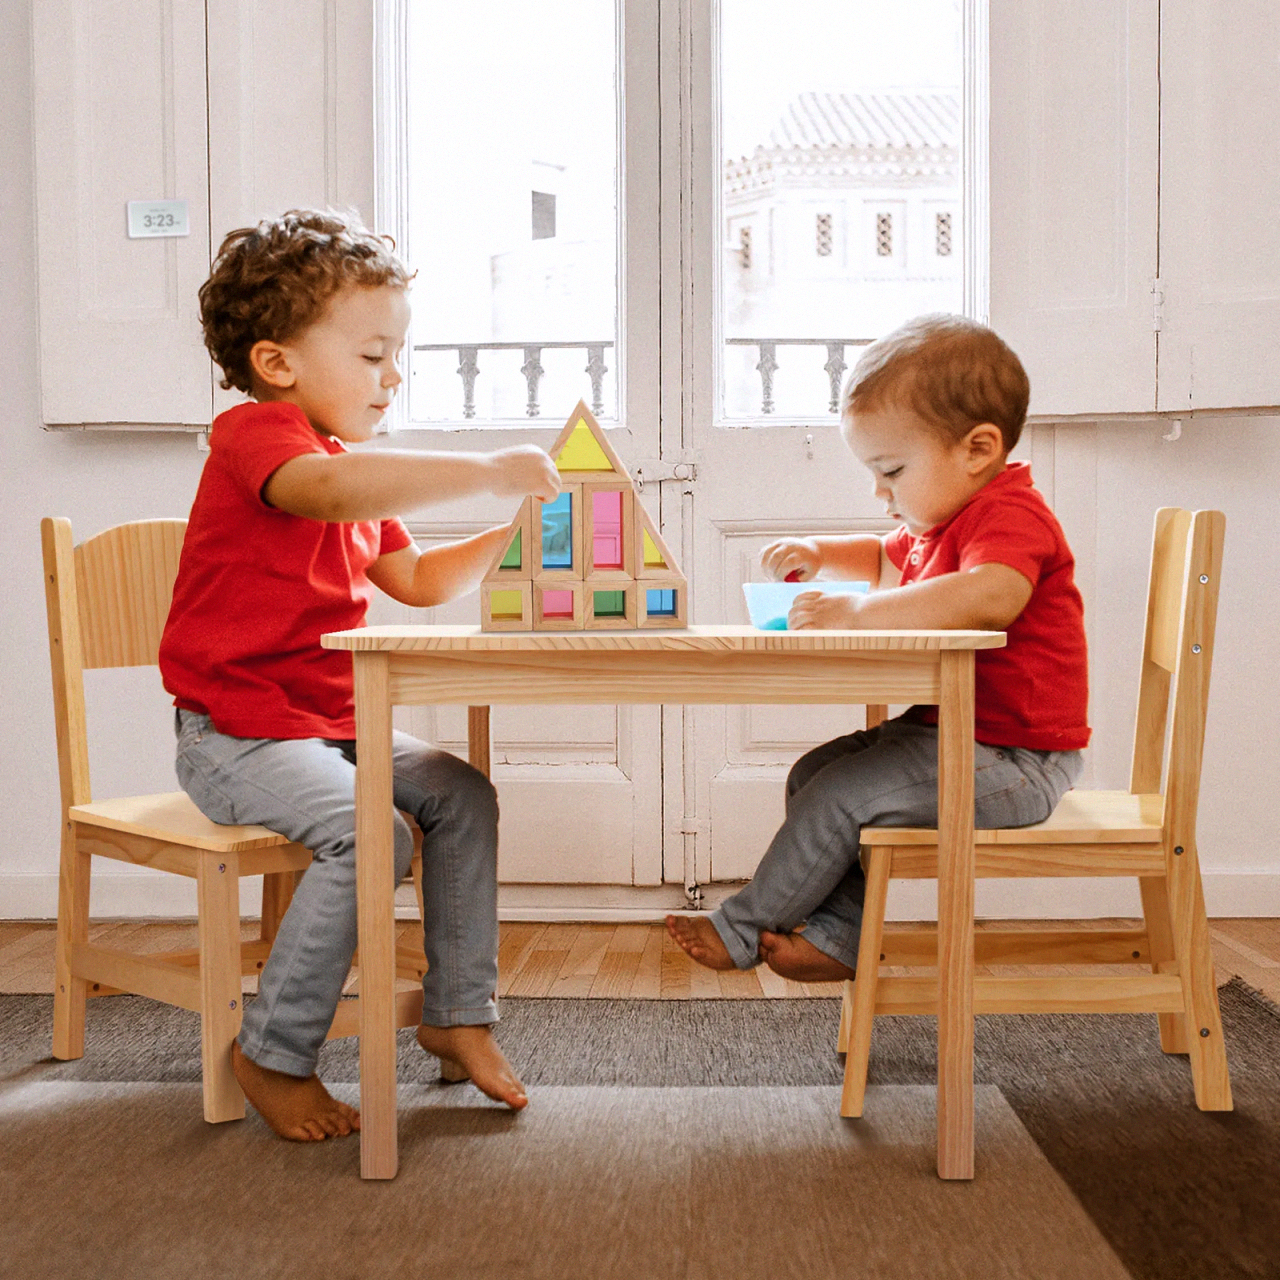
3:23
